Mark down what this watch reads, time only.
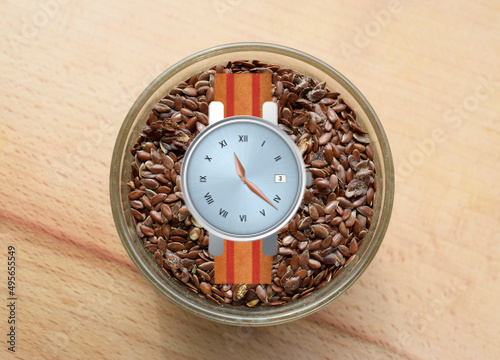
11:22
